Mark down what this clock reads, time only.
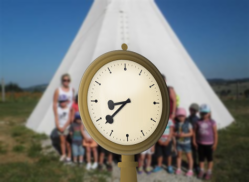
8:38
